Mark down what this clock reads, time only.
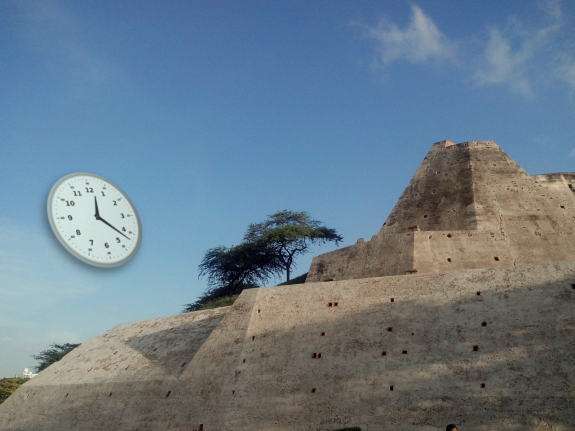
12:22
